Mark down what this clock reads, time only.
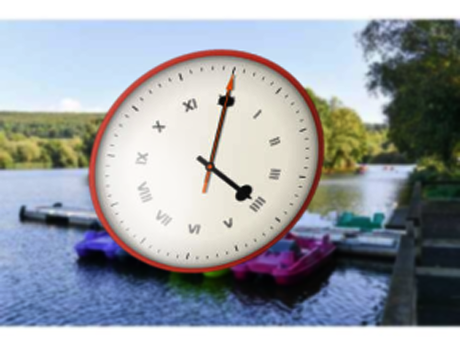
4:00:00
